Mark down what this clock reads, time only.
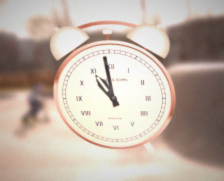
10:59
